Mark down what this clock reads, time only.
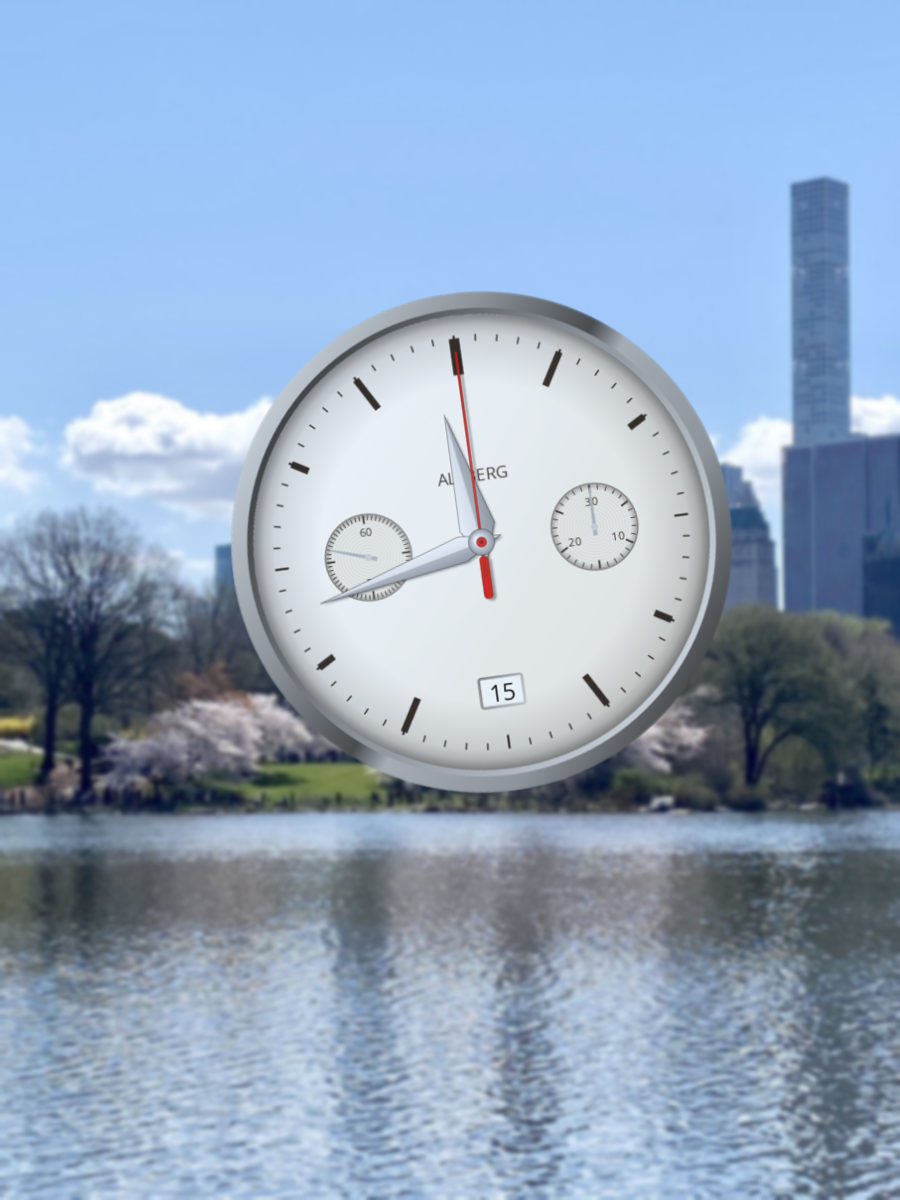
11:42:48
